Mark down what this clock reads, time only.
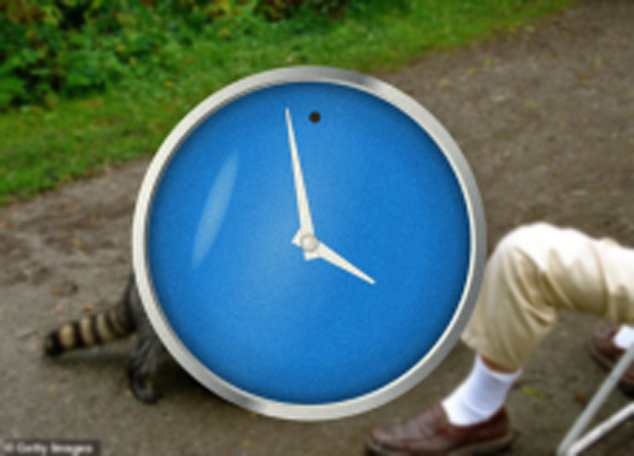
3:58
